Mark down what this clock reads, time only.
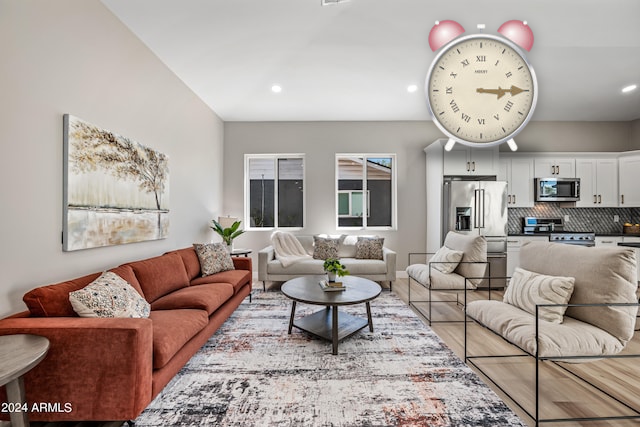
3:15
